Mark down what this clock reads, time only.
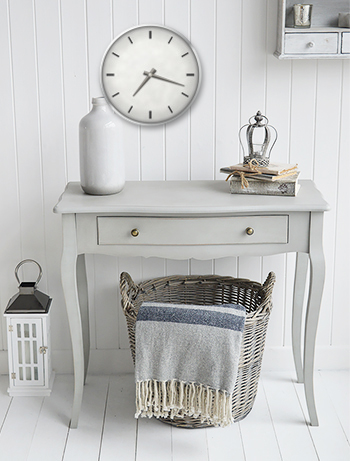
7:18
